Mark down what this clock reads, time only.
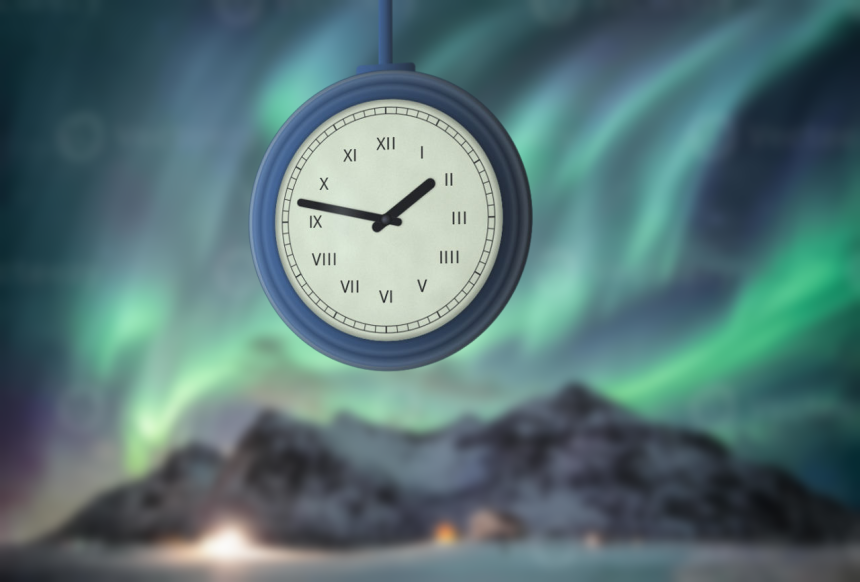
1:47
